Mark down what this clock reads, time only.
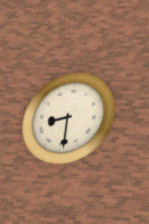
8:29
